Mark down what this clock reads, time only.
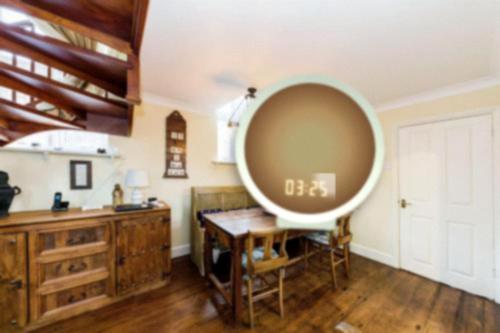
3:25
